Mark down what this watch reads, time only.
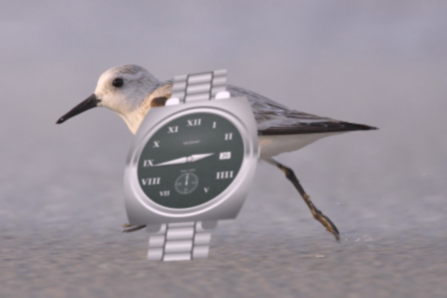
2:44
